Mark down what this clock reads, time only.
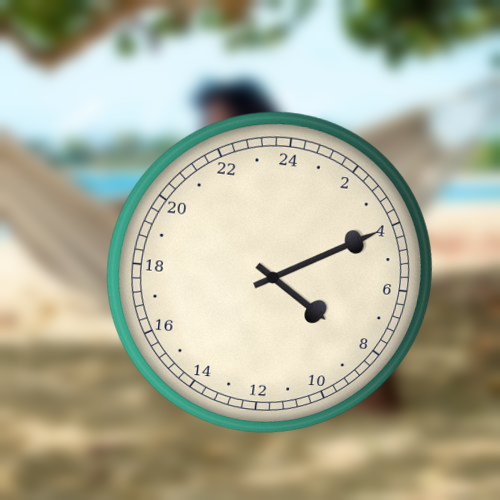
8:10
